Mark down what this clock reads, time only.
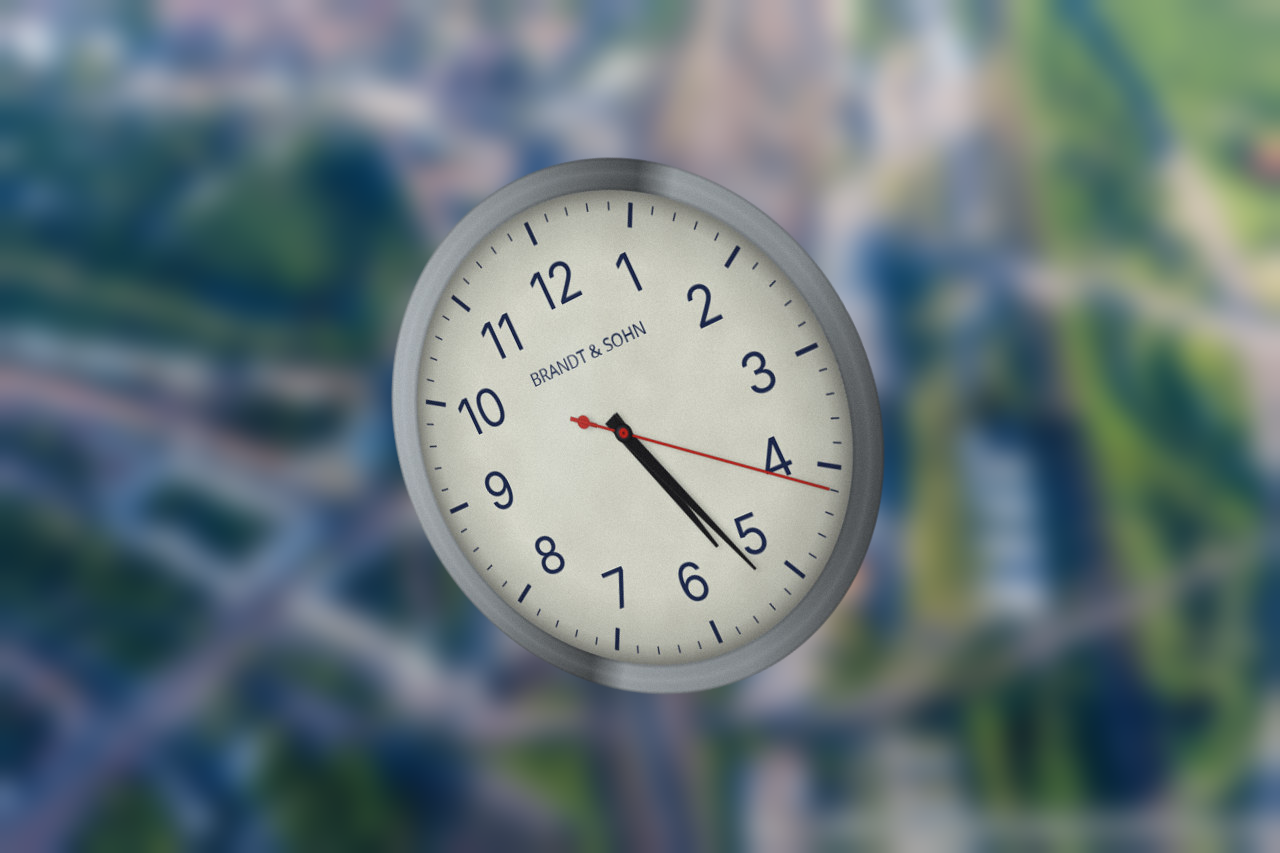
5:26:21
